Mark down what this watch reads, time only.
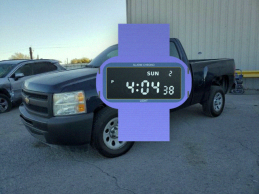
4:04:38
